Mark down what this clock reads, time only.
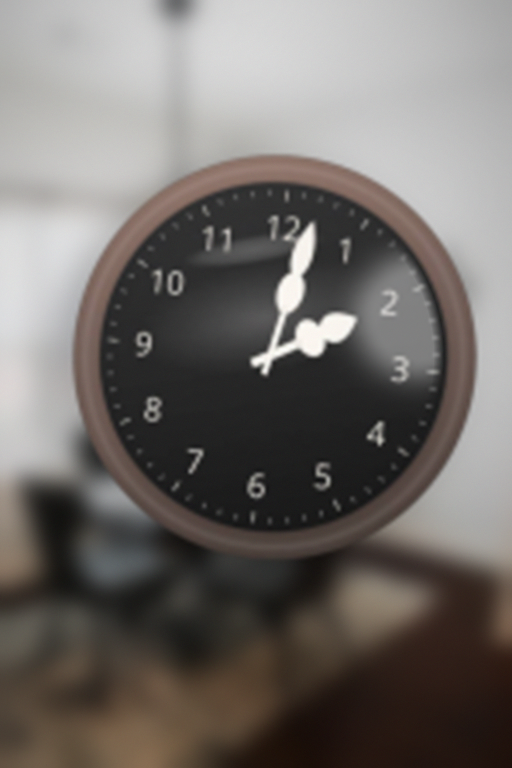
2:02
